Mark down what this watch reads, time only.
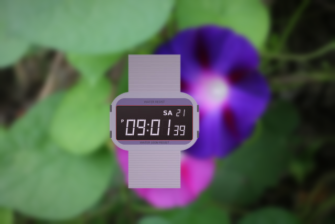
9:01:39
